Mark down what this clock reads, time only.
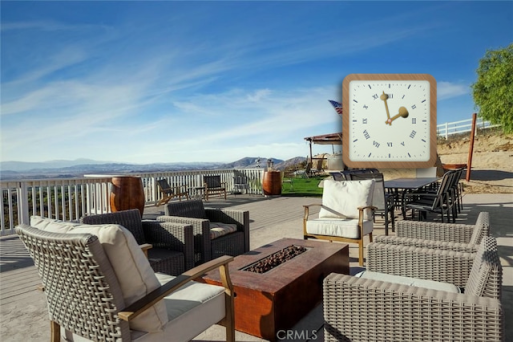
1:58
